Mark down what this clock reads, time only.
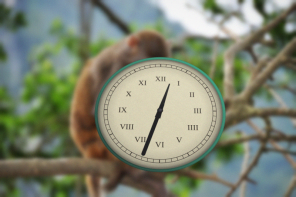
12:33
